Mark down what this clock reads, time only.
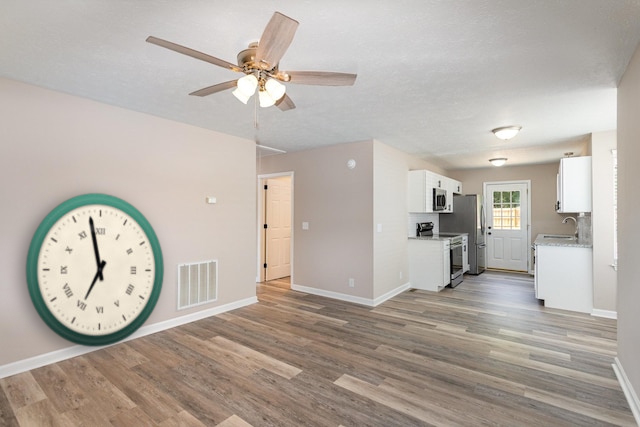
6:58
